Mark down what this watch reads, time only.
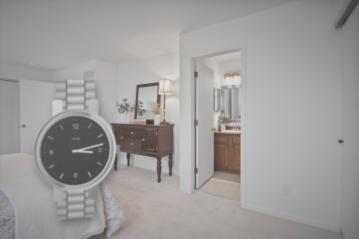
3:13
